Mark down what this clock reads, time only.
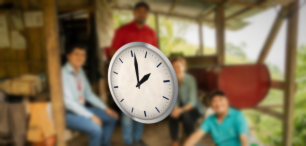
2:01
